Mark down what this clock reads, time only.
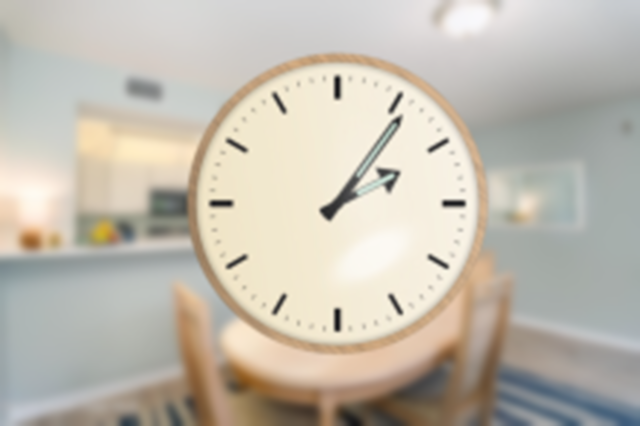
2:06
